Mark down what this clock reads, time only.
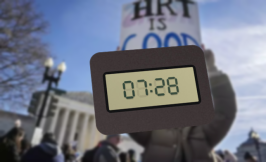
7:28
